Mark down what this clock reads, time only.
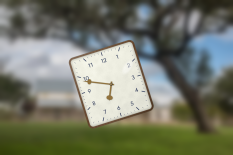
6:49
